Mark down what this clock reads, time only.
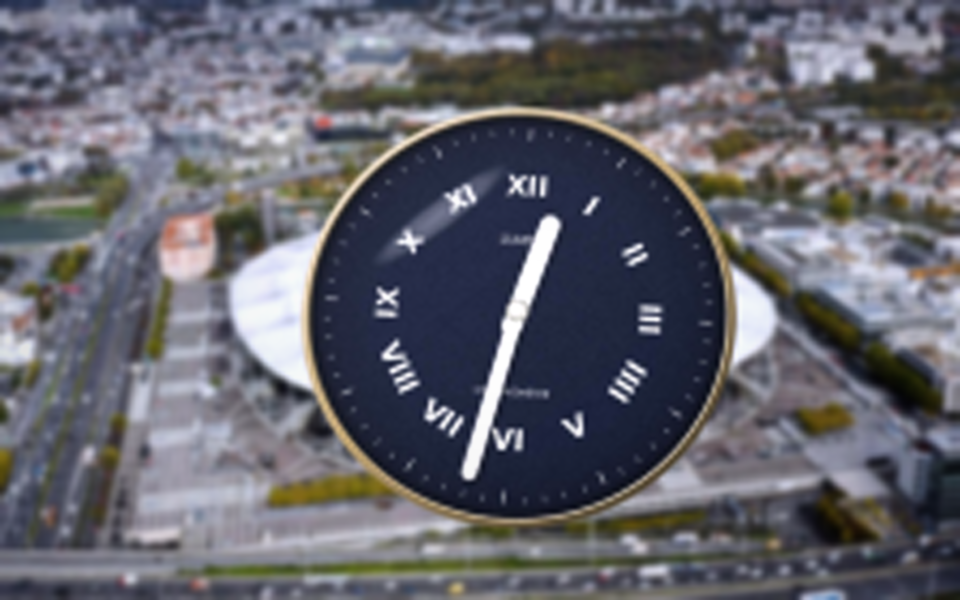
12:32
